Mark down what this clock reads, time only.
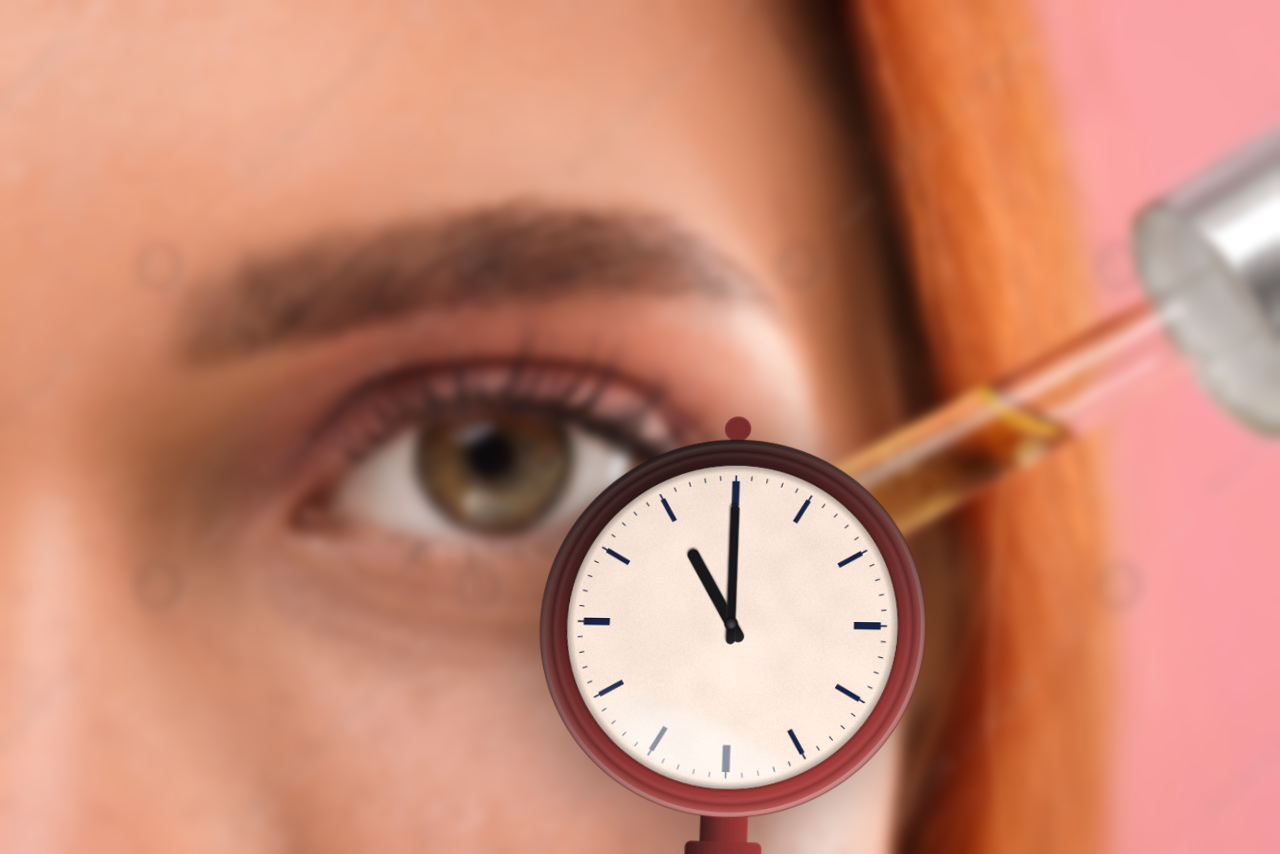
11:00
